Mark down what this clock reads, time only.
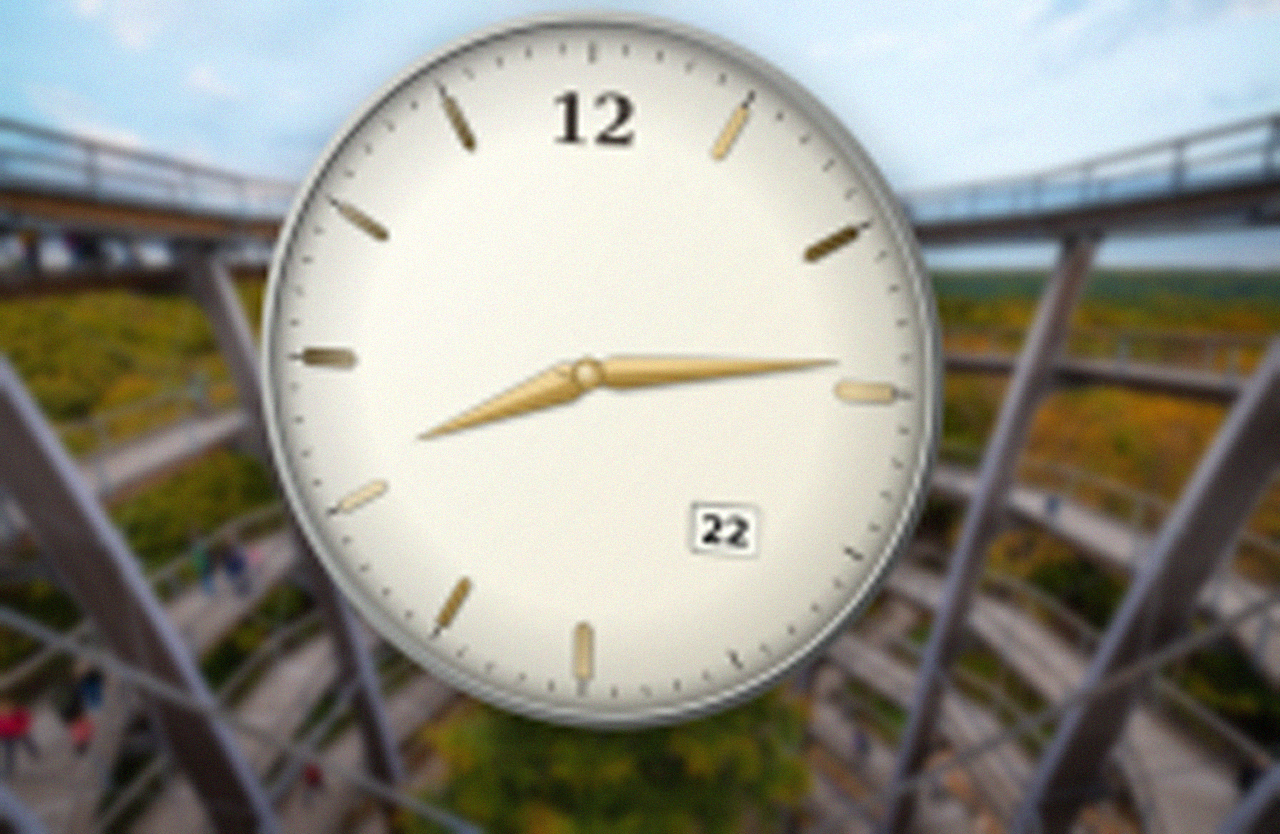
8:14
